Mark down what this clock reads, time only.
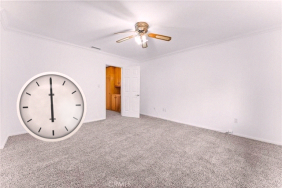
6:00
